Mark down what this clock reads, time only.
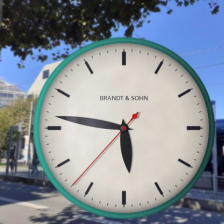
5:46:37
